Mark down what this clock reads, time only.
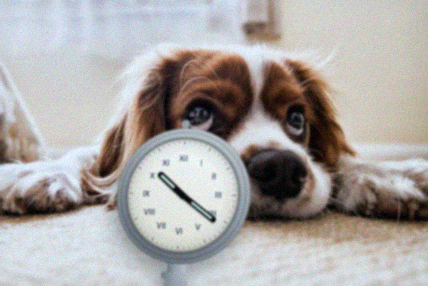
10:21
